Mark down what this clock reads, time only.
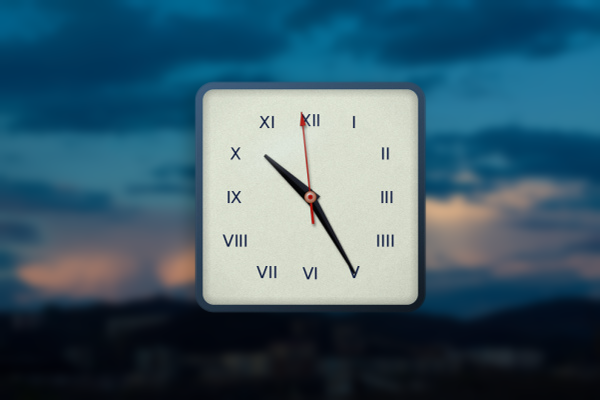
10:24:59
